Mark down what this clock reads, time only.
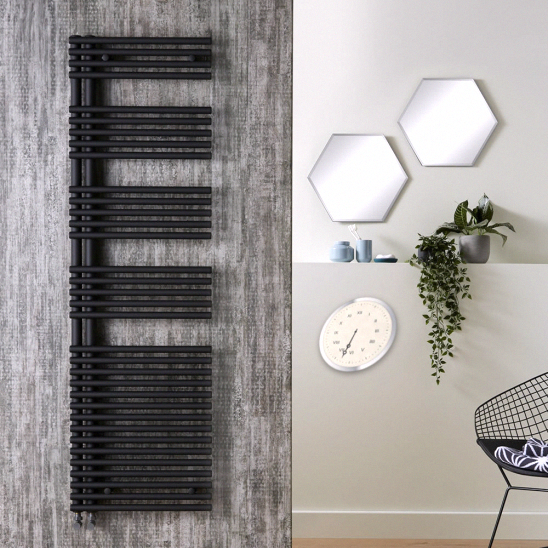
6:33
